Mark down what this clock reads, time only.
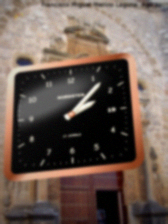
2:07
